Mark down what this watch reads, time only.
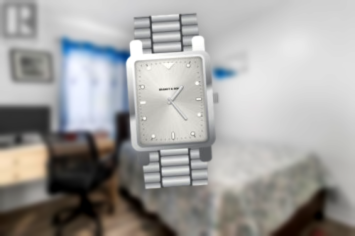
1:24
